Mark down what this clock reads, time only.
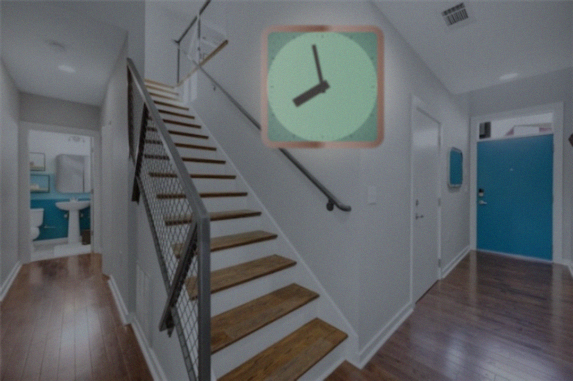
7:58
